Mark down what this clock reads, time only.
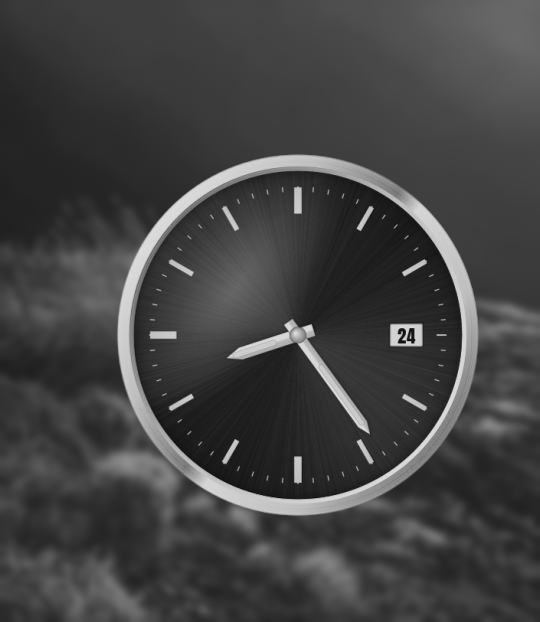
8:24
